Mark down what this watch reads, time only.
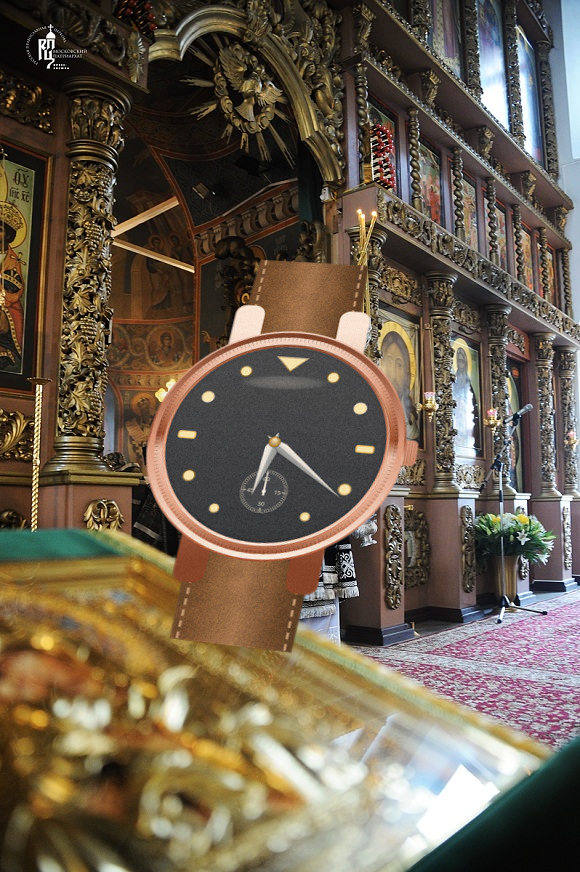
6:21
